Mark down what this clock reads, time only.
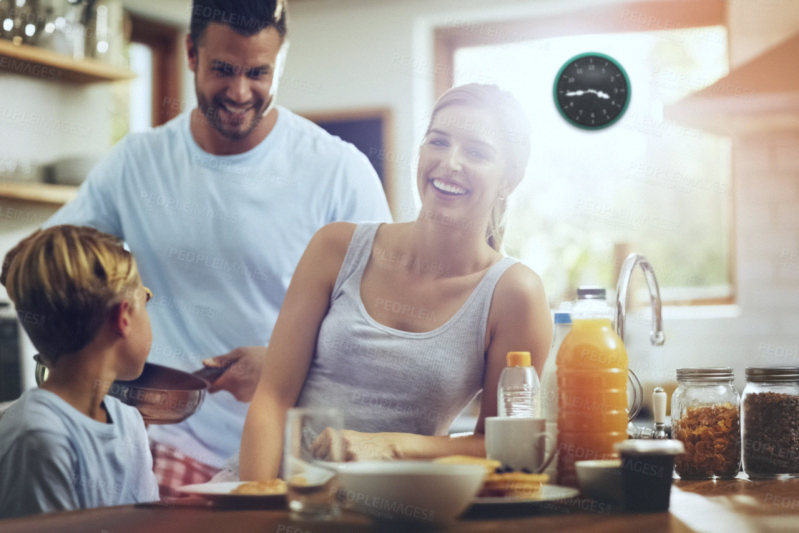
3:44
